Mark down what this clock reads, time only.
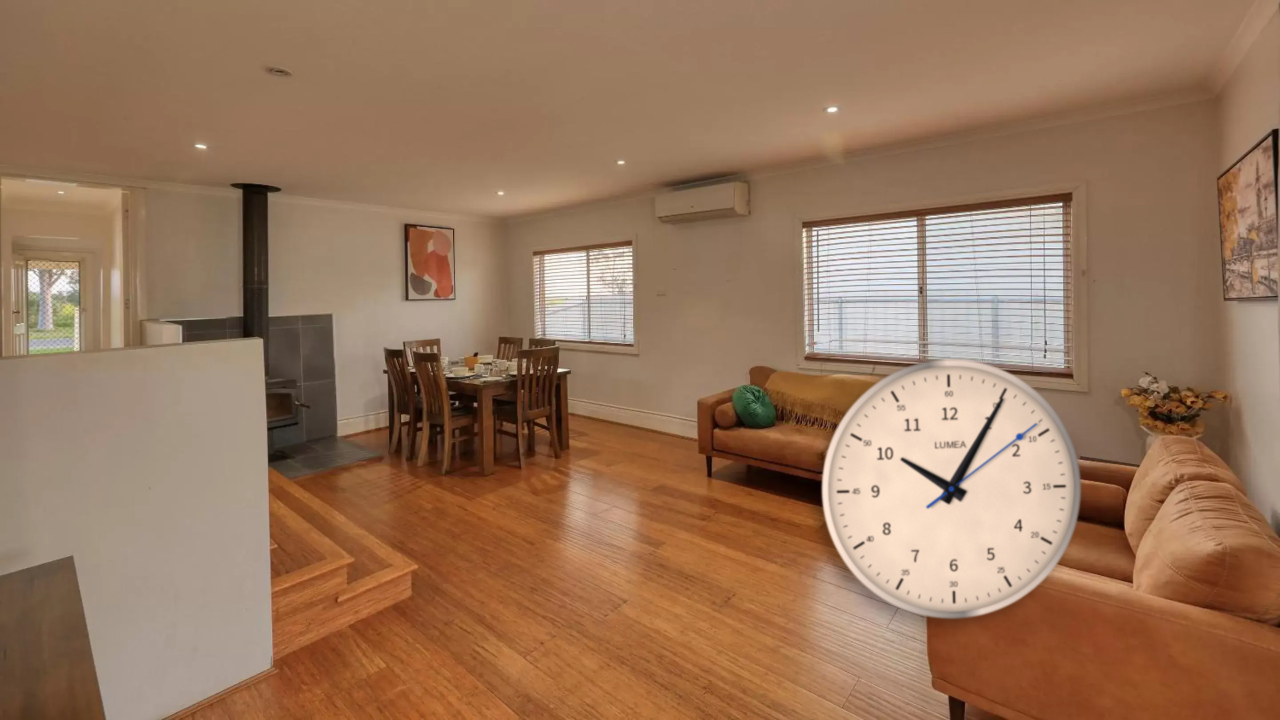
10:05:09
